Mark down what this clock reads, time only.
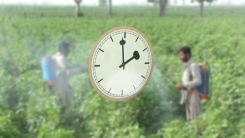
1:59
